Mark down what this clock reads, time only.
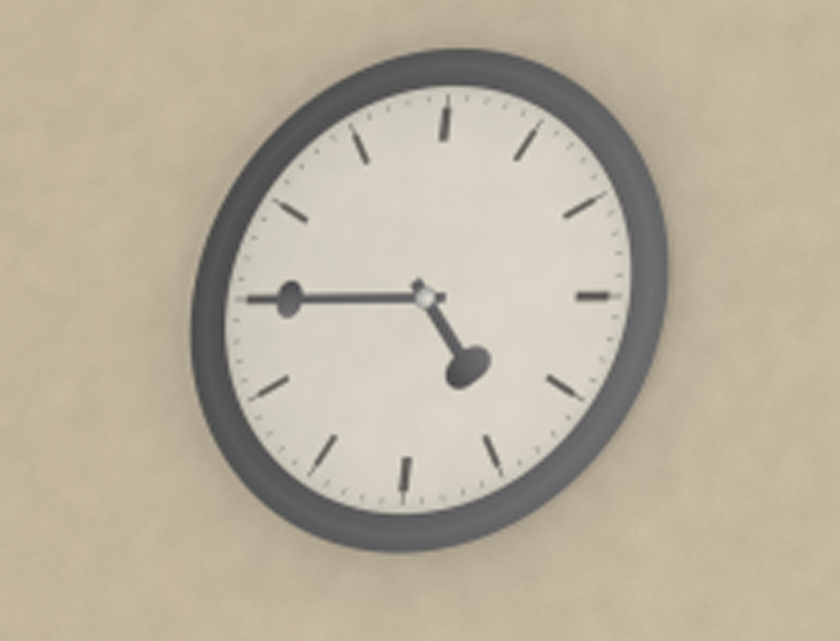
4:45
